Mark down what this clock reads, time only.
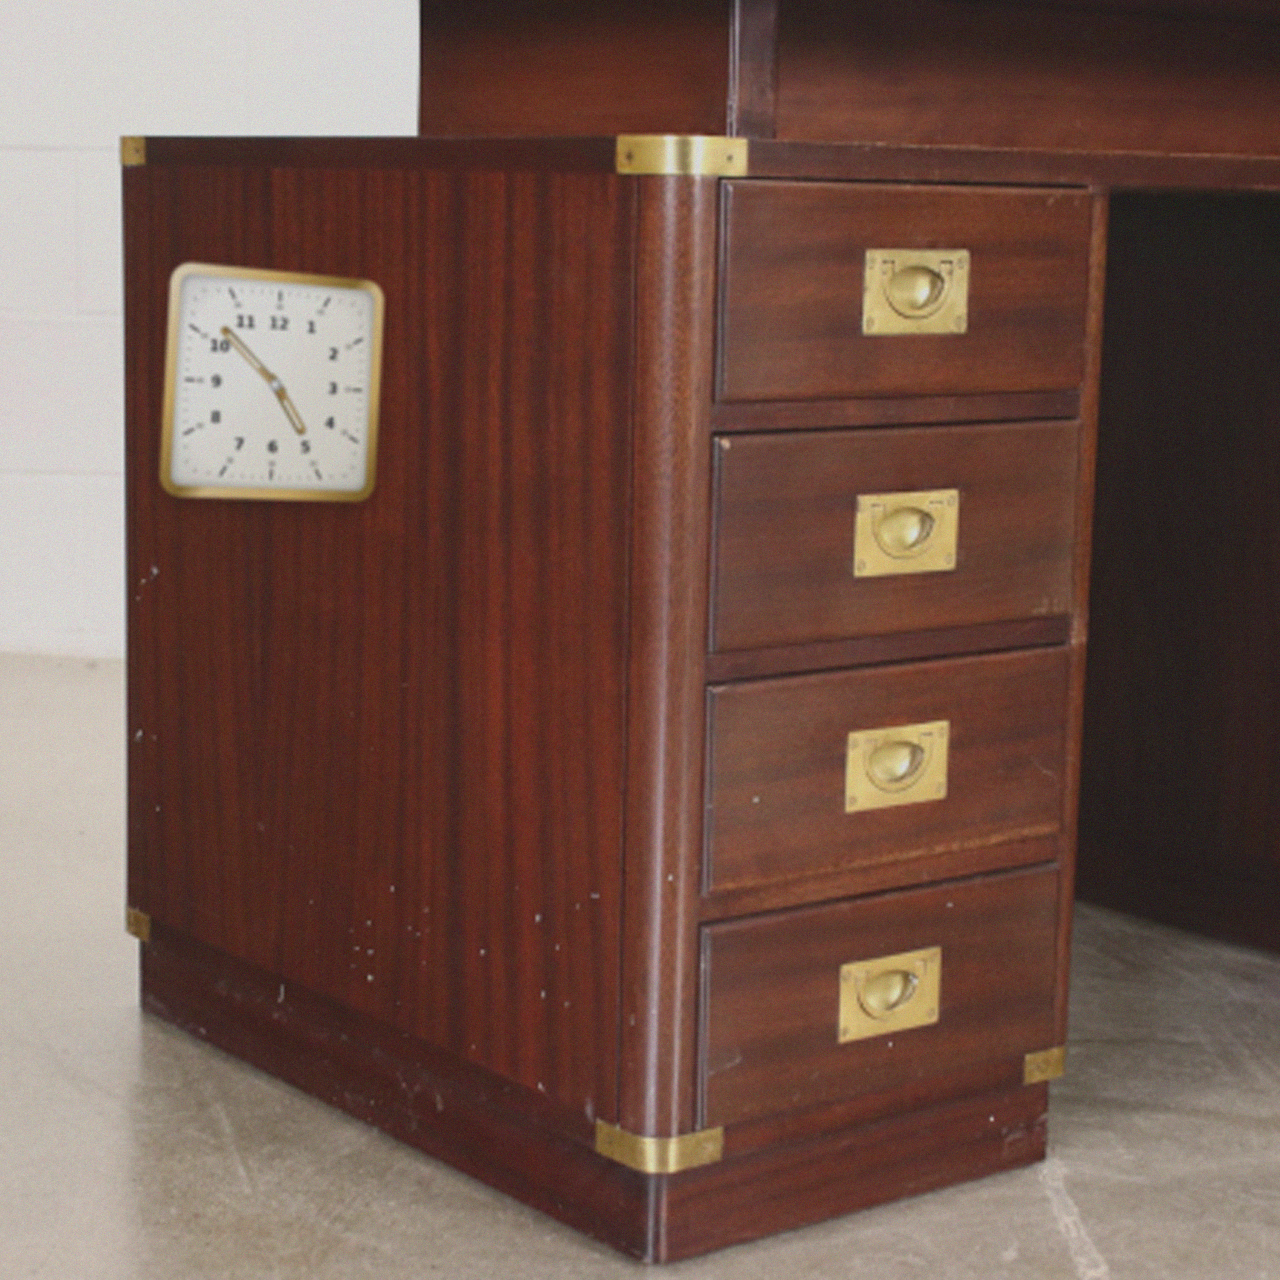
4:52
